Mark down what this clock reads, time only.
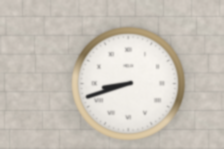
8:42
